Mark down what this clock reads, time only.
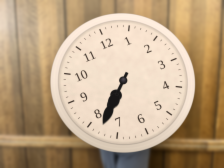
7:38
